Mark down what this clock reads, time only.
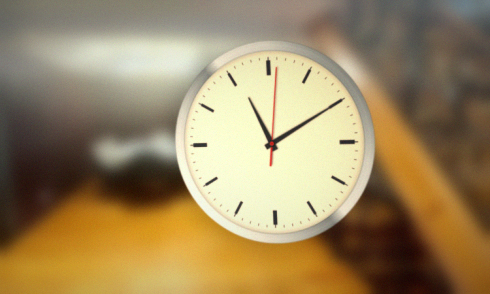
11:10:01
